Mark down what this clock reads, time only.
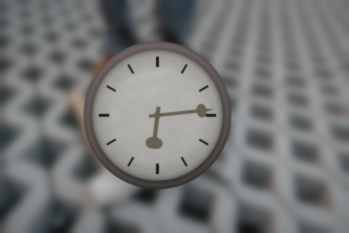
6:14
